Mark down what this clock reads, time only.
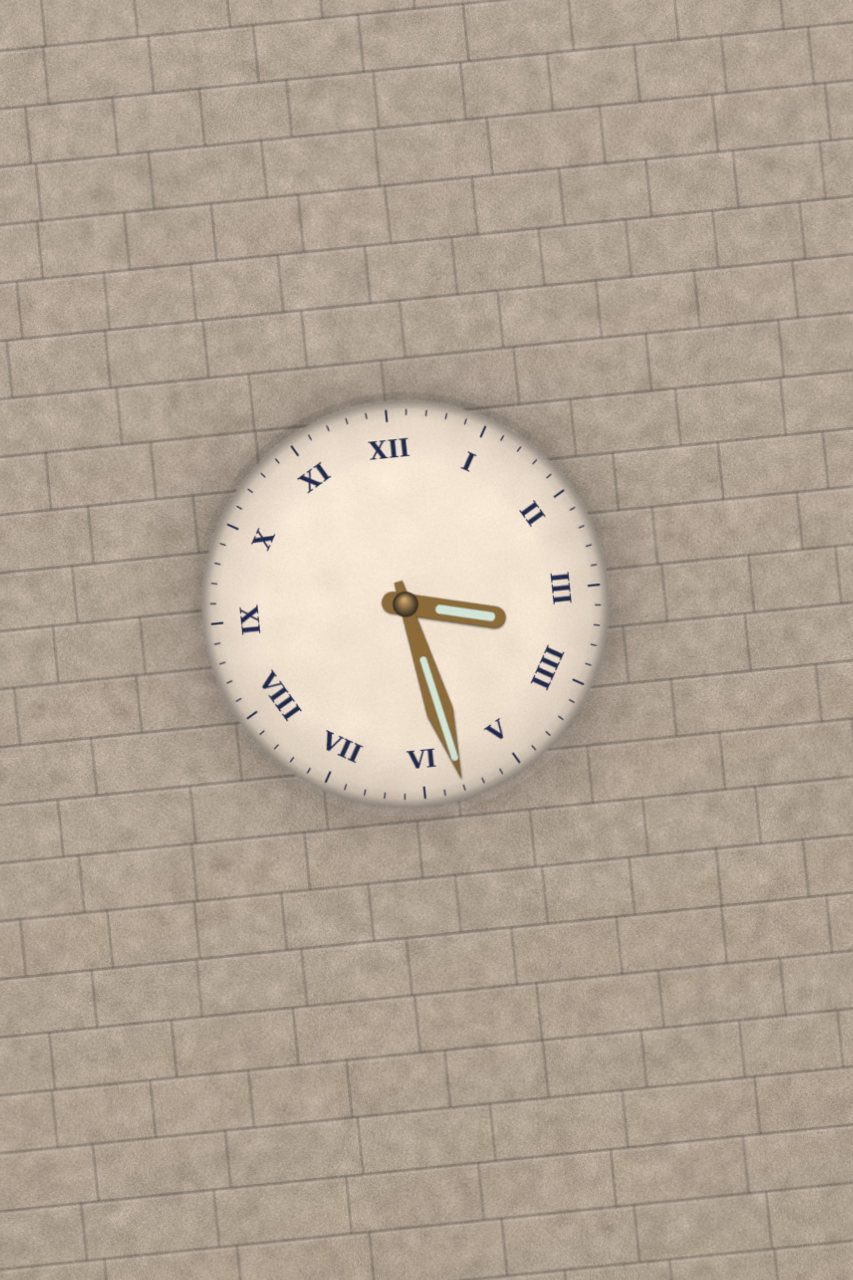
3:28
